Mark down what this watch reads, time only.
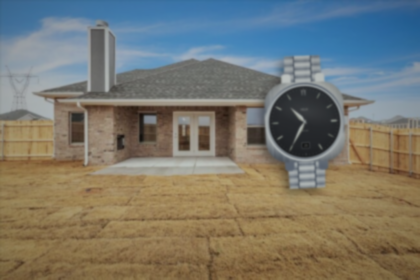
10:35
